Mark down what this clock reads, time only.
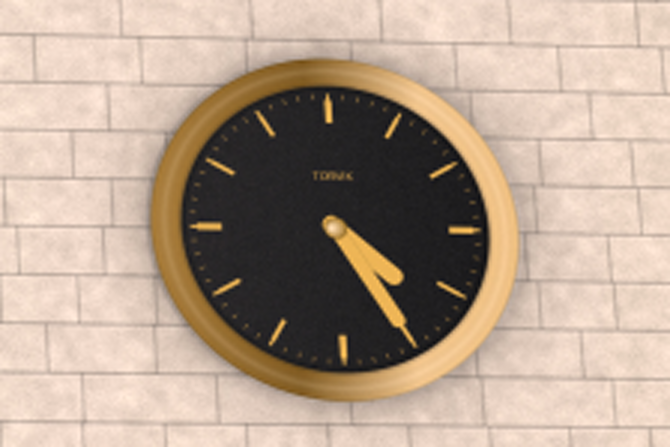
4:25
